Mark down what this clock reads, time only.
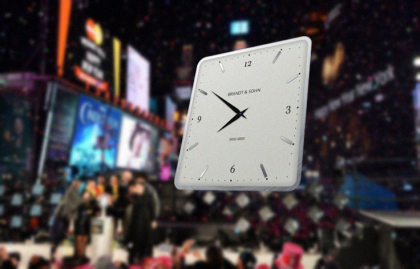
7:51
